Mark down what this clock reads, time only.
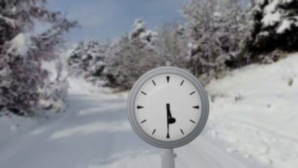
5:30
